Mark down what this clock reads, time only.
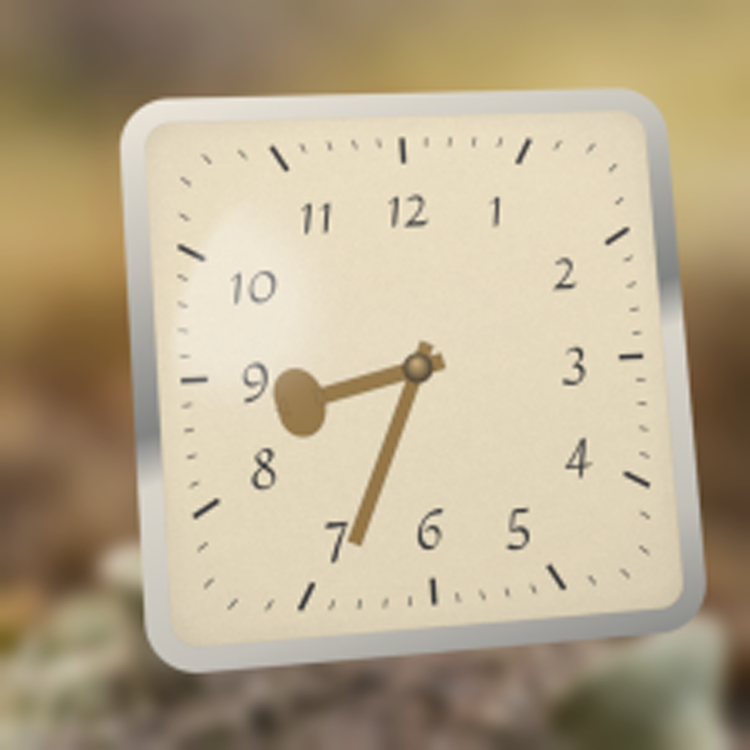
8:34
